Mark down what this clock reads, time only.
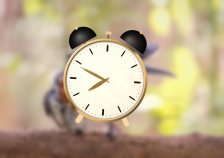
7:49
